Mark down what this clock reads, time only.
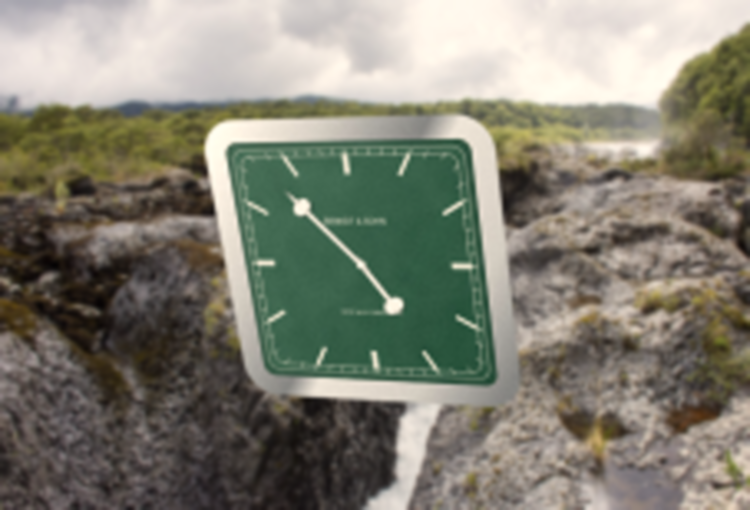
4:53
